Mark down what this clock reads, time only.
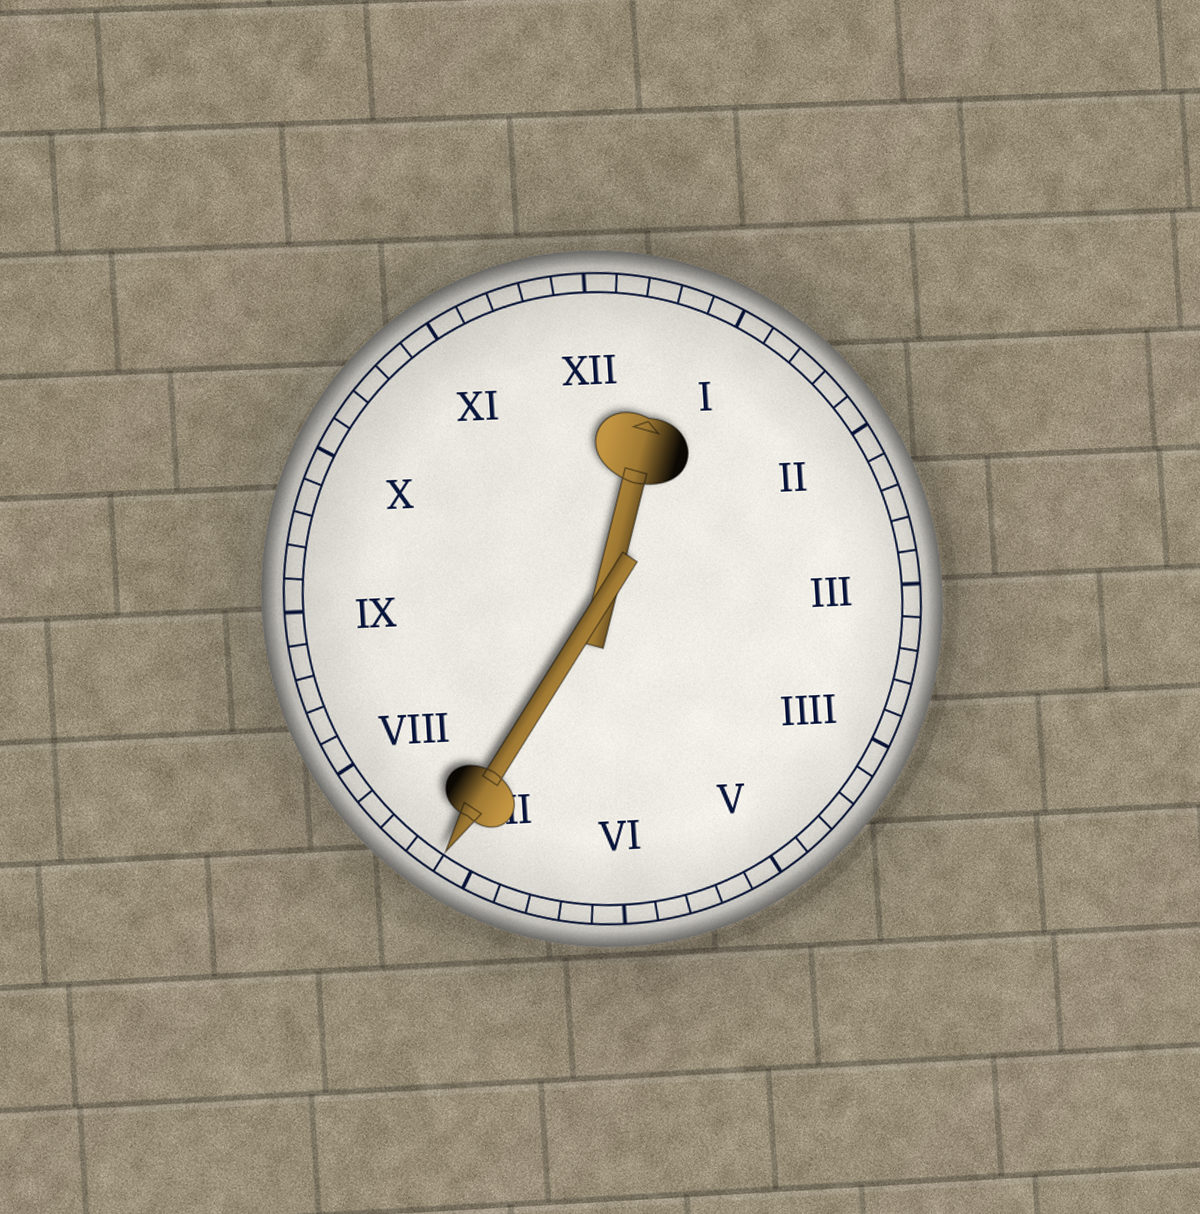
12:36
